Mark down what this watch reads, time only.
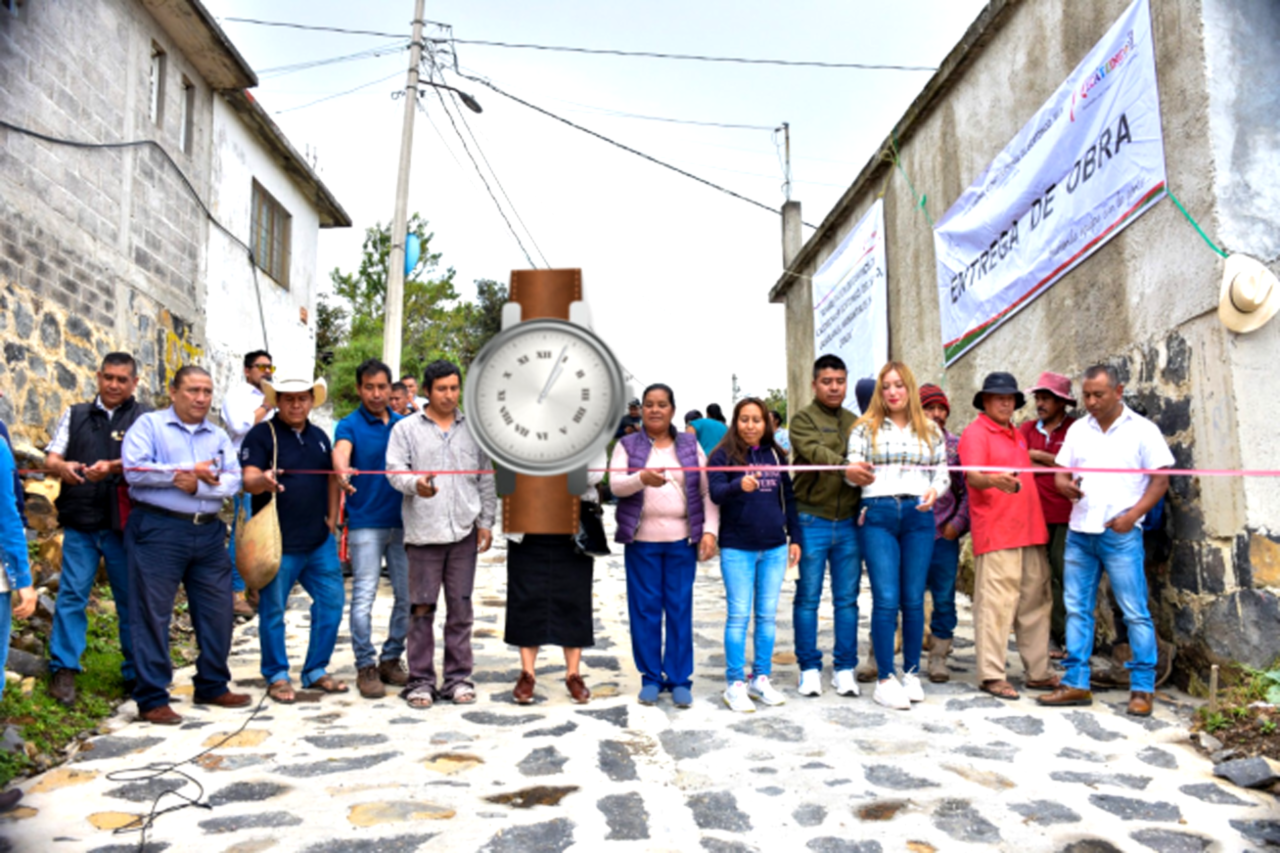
1:04
